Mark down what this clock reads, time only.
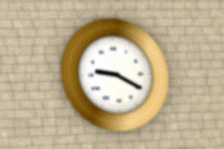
9:20
